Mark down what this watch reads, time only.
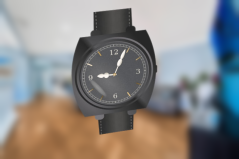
9:04
